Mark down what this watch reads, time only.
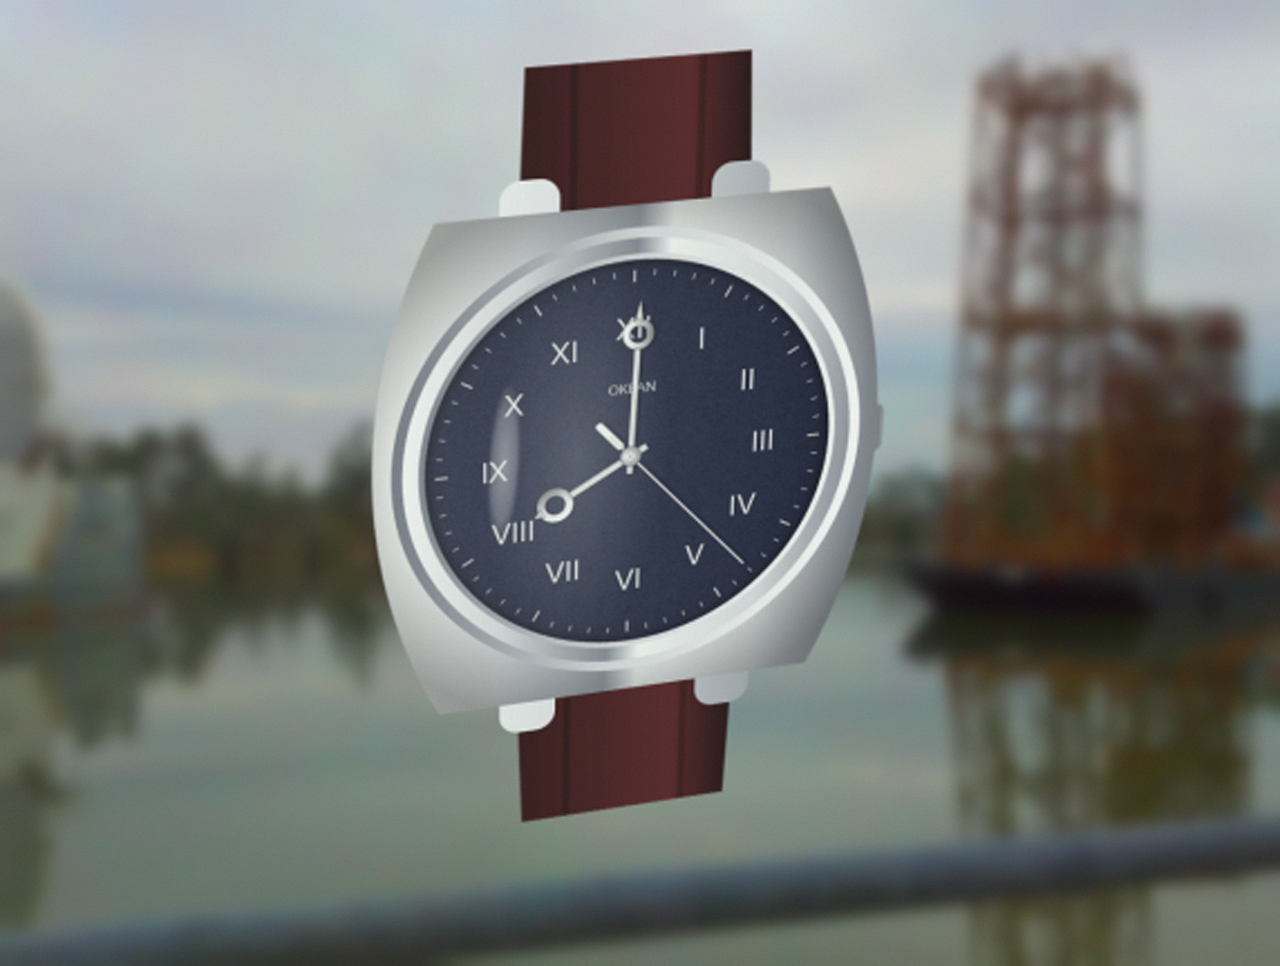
8:00:23
